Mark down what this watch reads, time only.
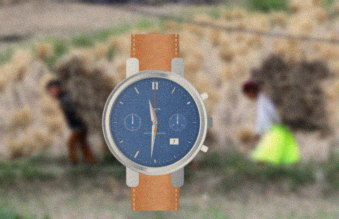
11:31
